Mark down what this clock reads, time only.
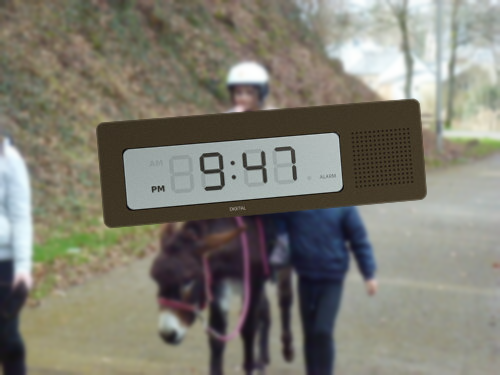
9:47
